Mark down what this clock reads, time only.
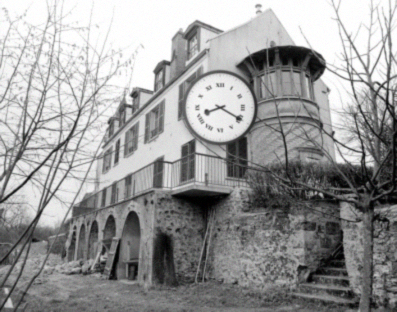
8:20
